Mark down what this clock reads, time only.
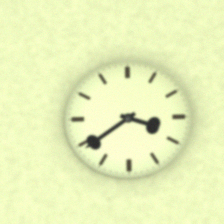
3:39
